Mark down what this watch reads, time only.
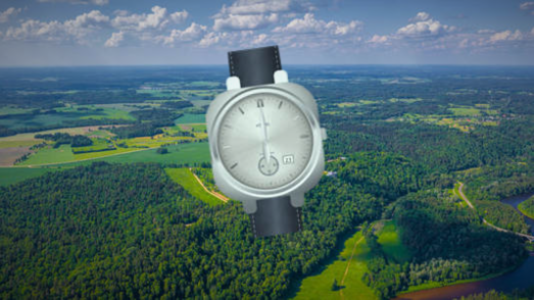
6:00
